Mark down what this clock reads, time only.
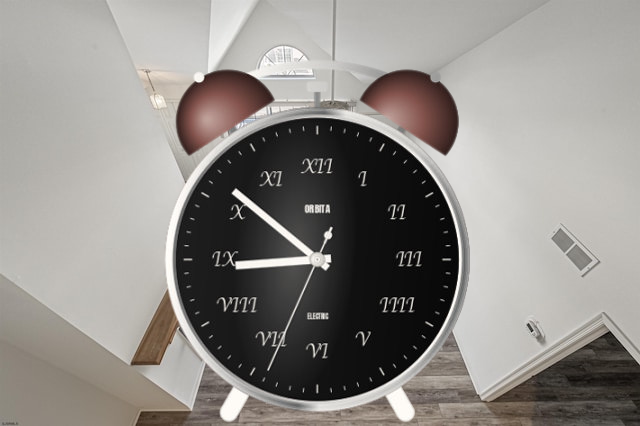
8:51:34
